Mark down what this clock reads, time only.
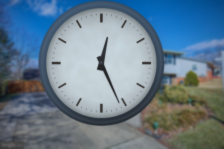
12:26
